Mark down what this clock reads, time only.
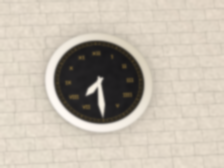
7:30
